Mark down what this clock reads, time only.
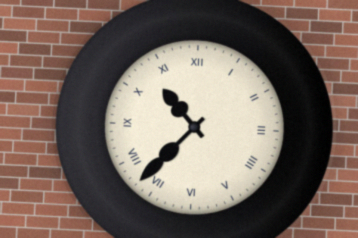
10:37
